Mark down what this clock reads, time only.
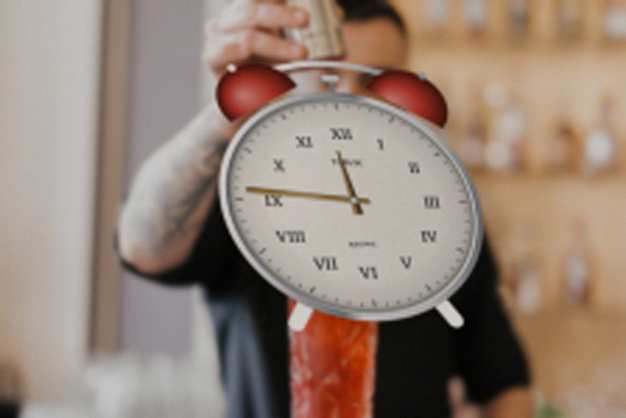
11:46
